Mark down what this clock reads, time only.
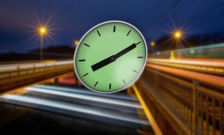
8:10
